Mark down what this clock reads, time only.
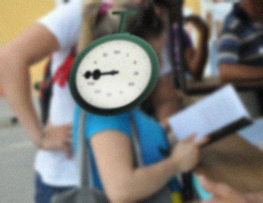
8:44
